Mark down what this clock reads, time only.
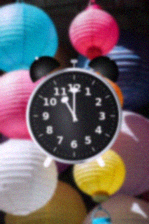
11:00
